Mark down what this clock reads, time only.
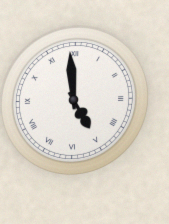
4:59
